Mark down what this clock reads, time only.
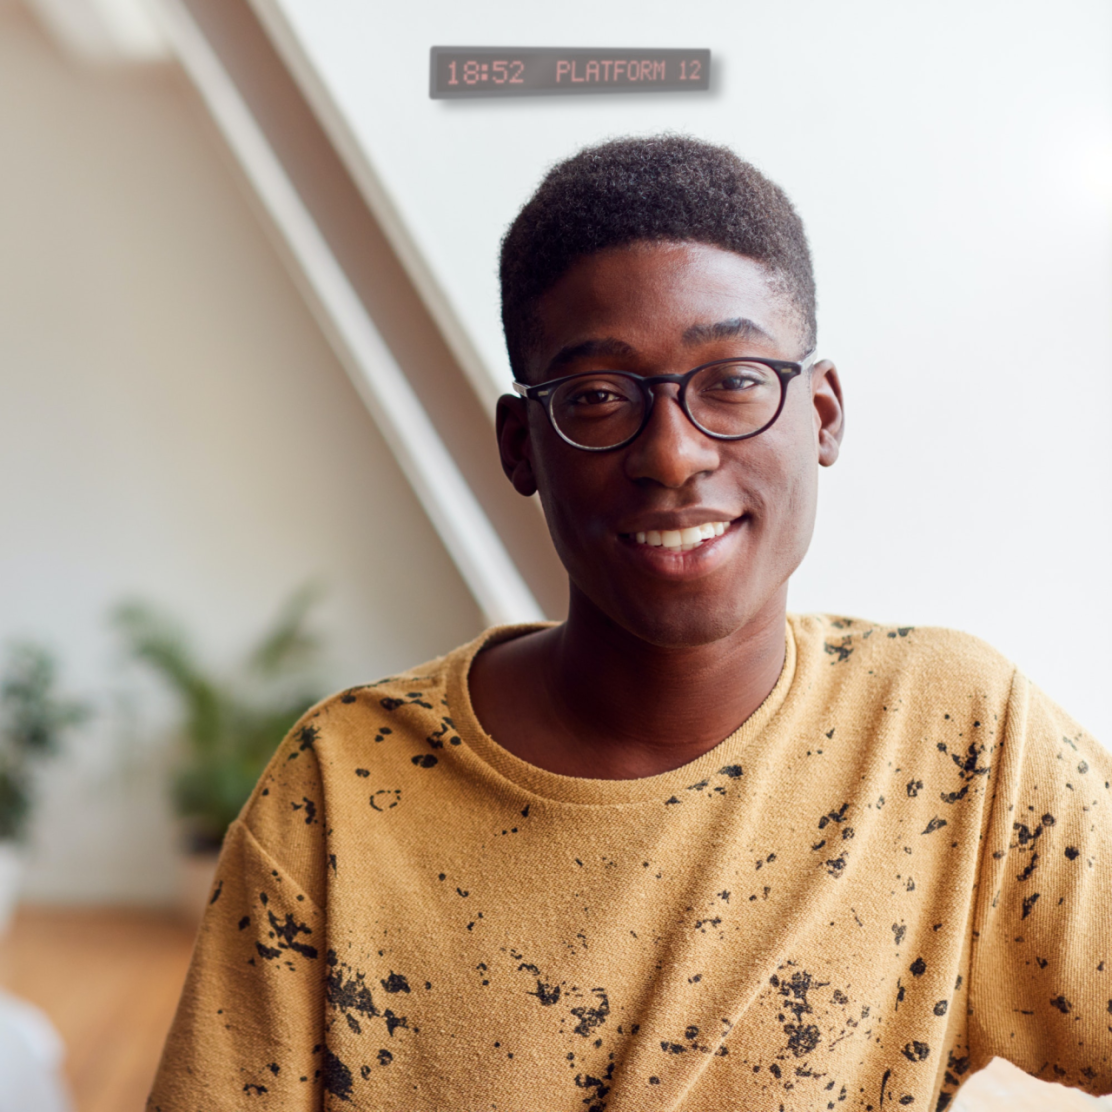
18:52
